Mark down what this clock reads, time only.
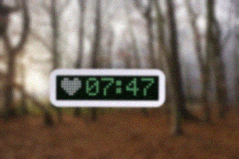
7:47
